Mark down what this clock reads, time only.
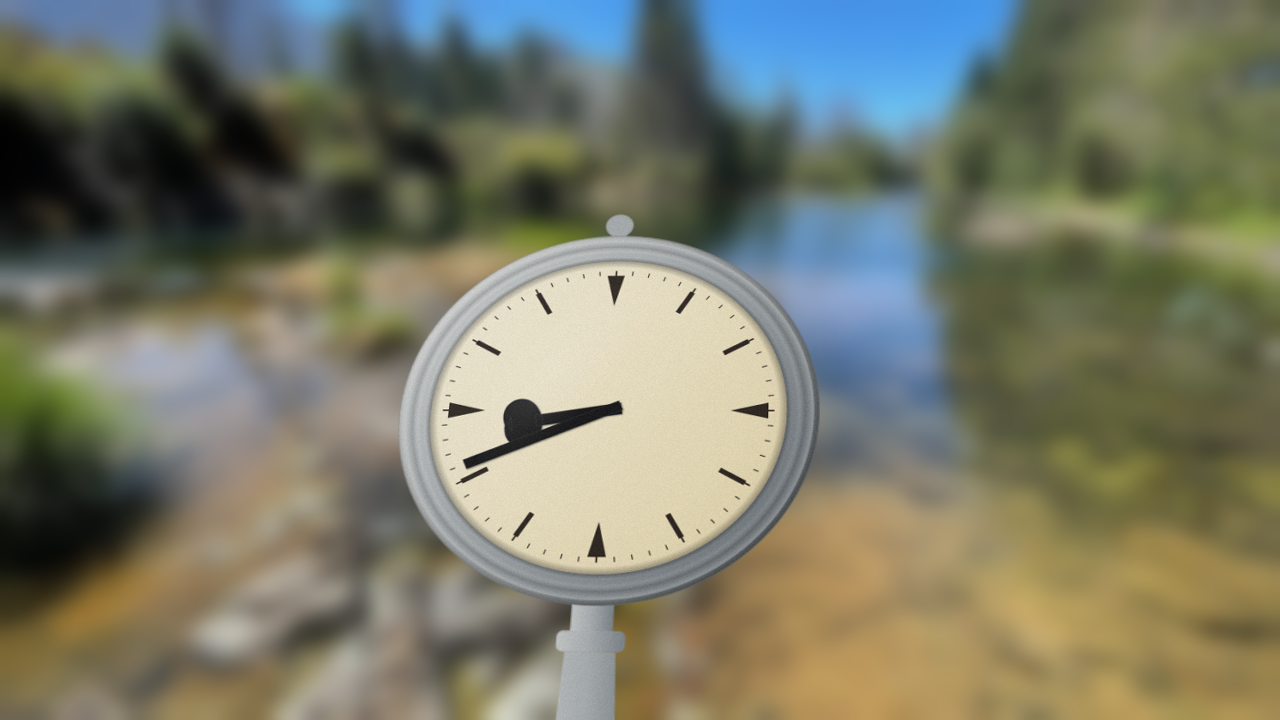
8:41
